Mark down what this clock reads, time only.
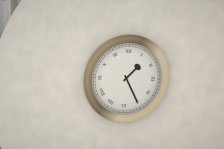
1:25
